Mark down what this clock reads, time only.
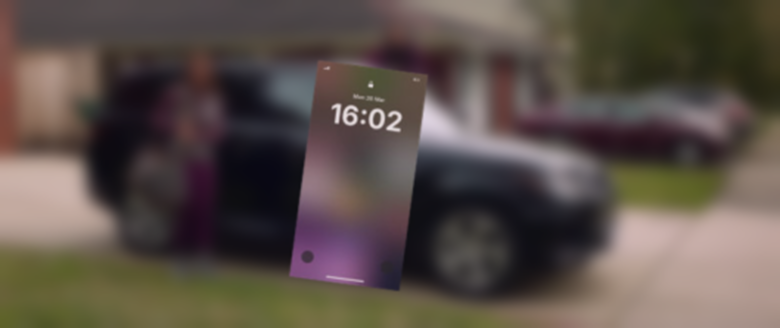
16:02
